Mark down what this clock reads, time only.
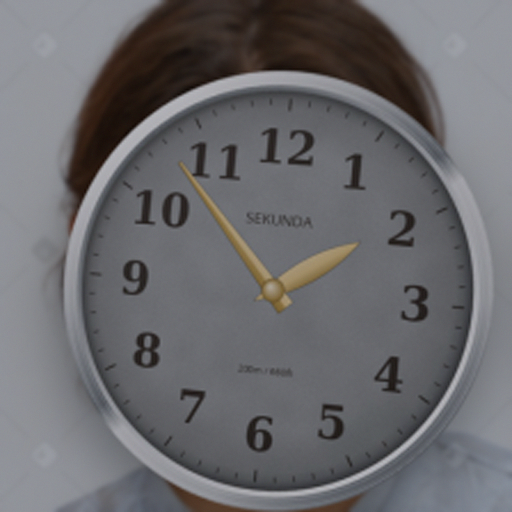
1:53
